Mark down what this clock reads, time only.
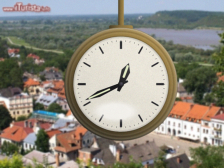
12:41
